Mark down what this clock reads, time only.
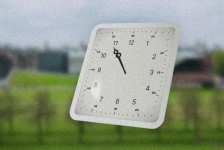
10:54
